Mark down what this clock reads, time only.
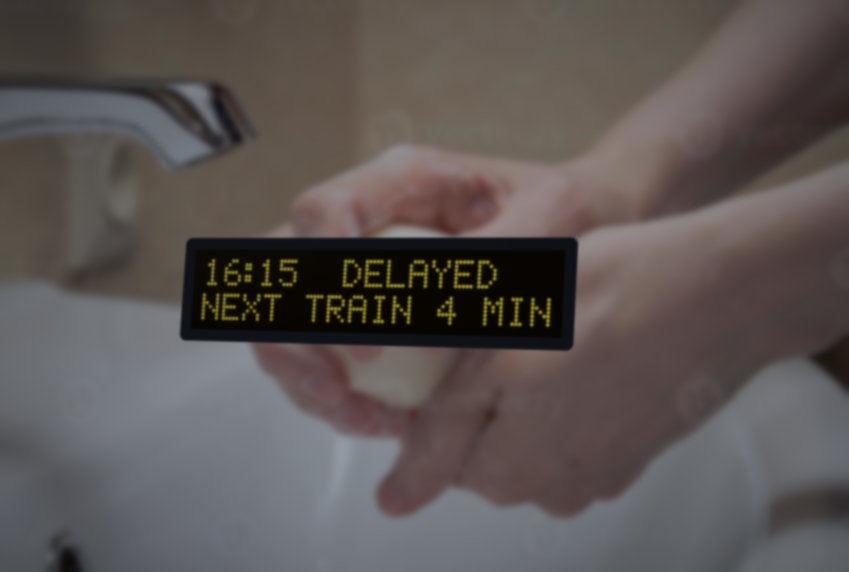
16:15
